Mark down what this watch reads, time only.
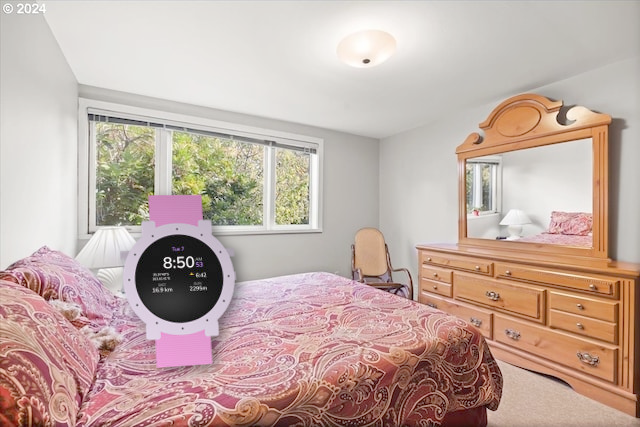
8:50
